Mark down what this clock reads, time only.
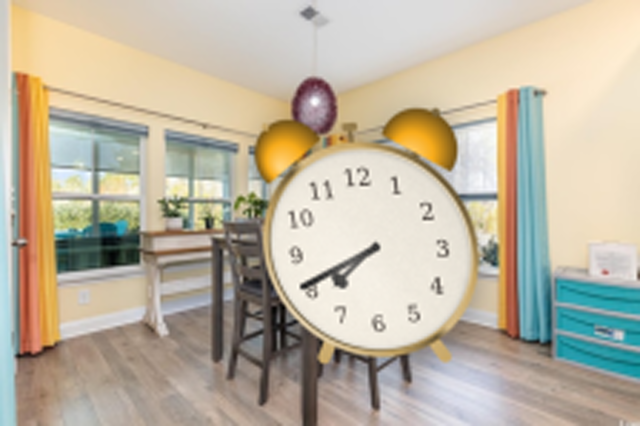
7:41
